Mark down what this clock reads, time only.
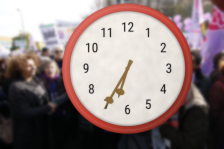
6:35
